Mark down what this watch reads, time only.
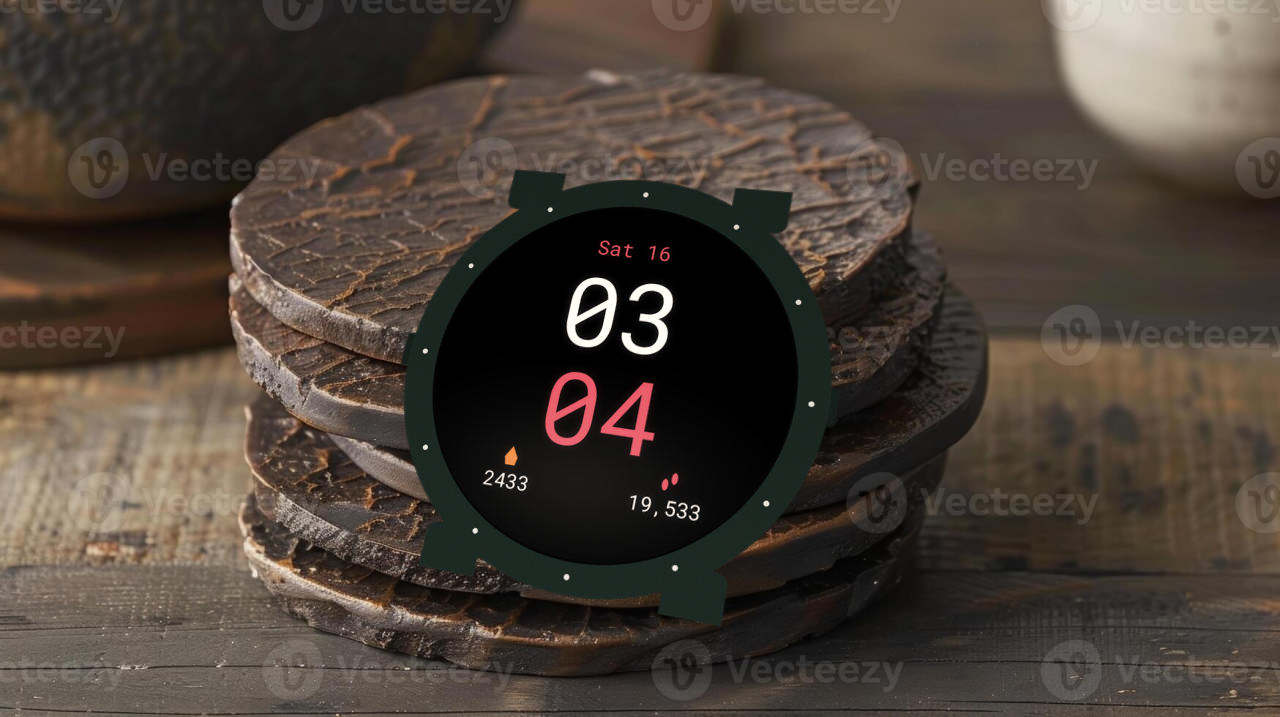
3:04
